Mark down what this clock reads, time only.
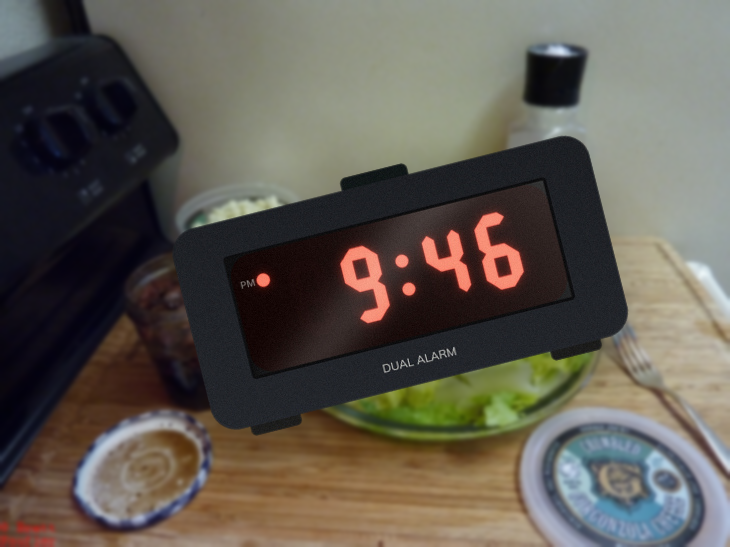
9:46
